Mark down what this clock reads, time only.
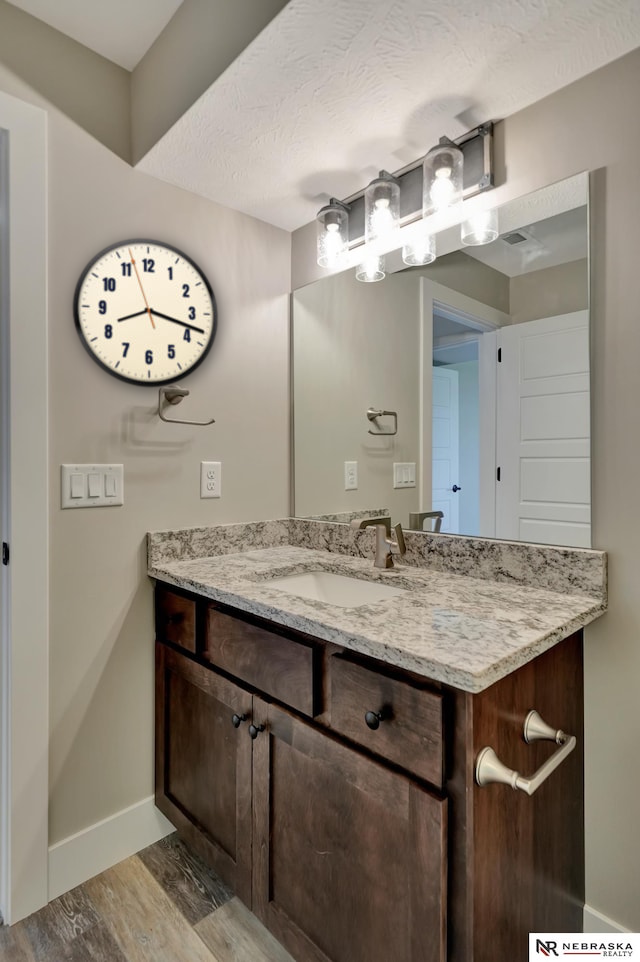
8:17:57
